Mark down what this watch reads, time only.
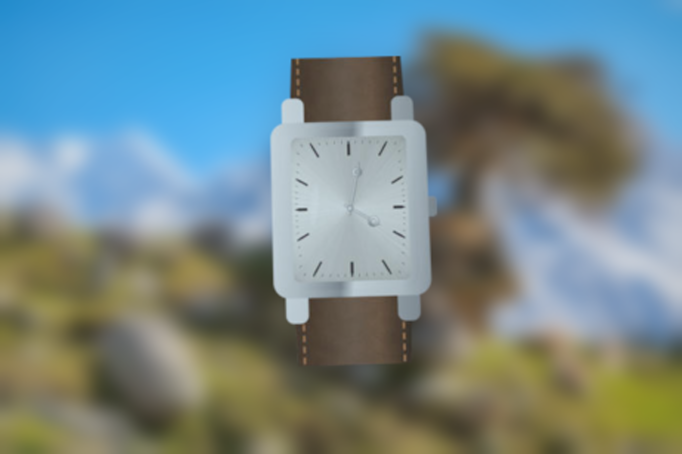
4:02
